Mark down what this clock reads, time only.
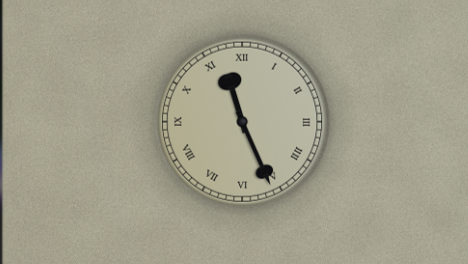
11:26
